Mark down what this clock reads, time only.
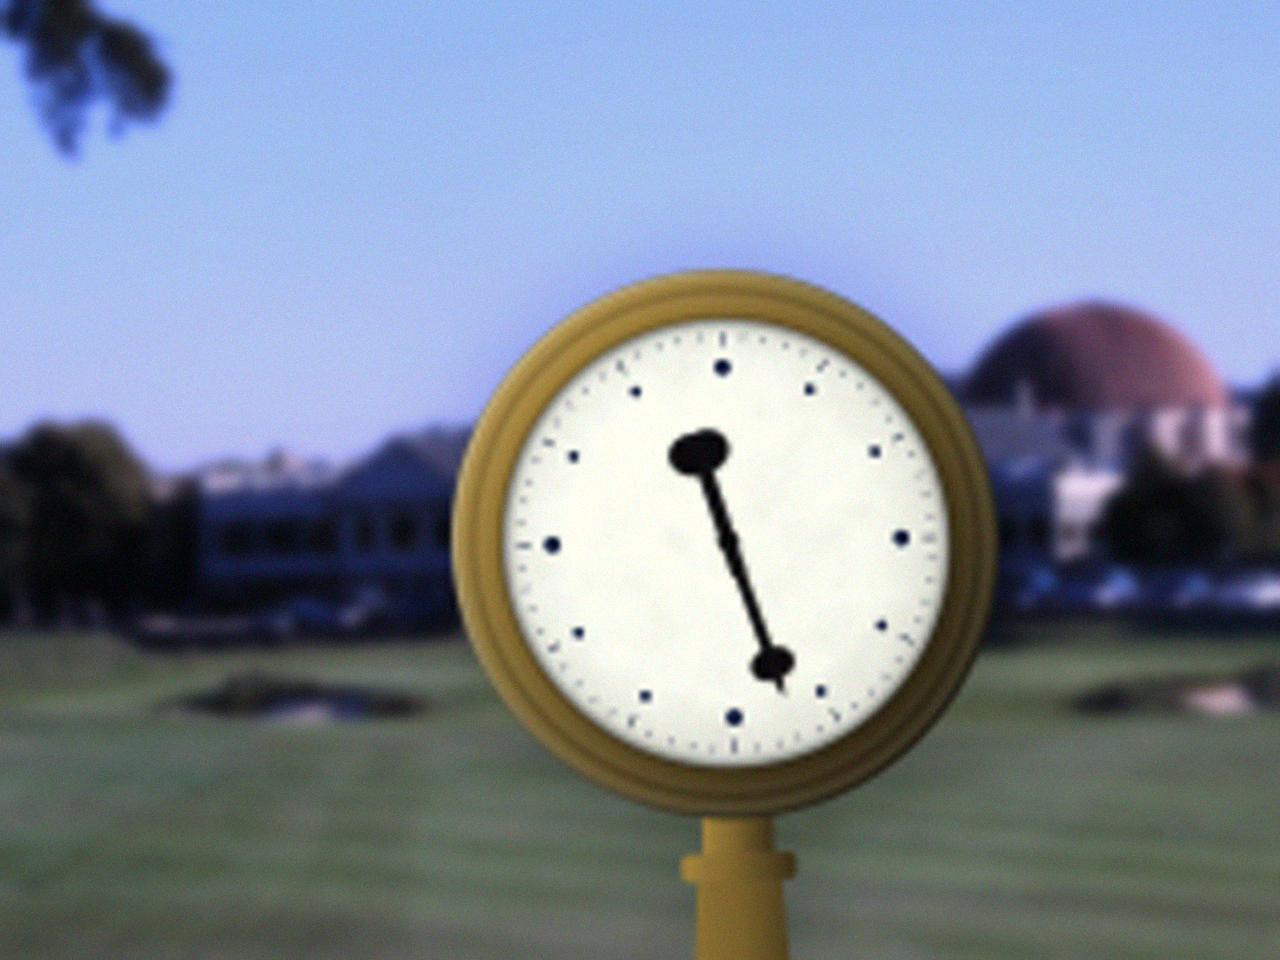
11:27
